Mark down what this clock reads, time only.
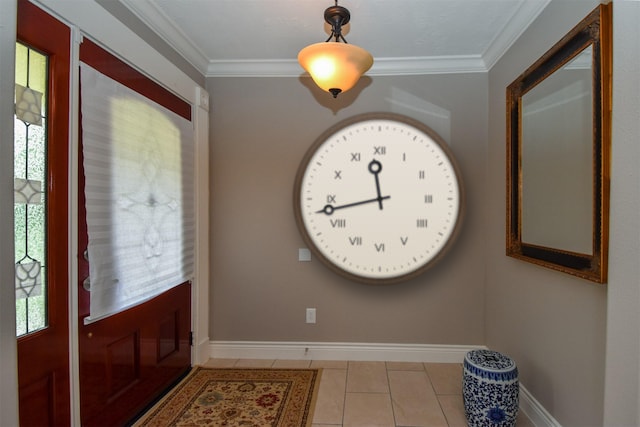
11:43
